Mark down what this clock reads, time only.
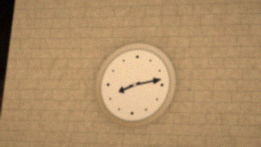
8:13
